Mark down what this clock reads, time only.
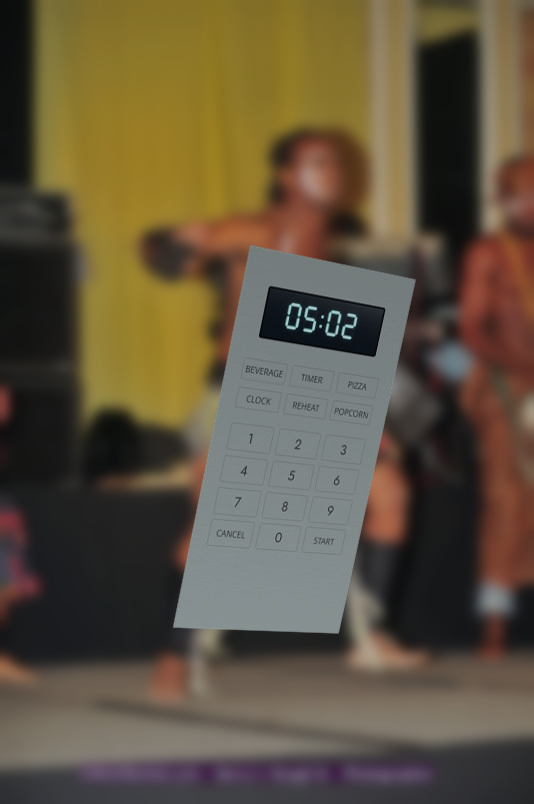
5:02
